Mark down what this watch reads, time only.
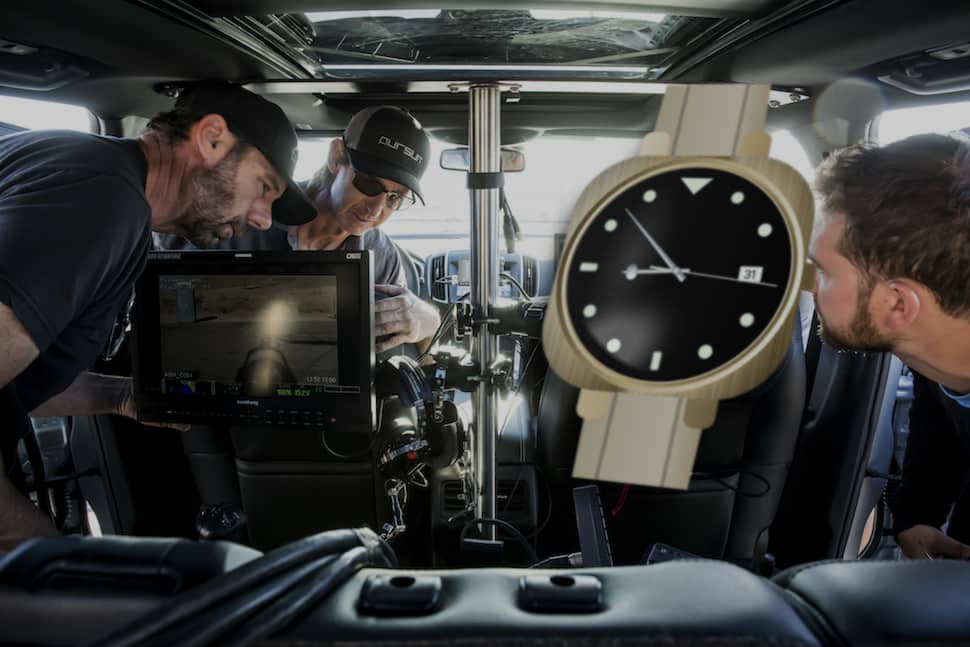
8:52:16
